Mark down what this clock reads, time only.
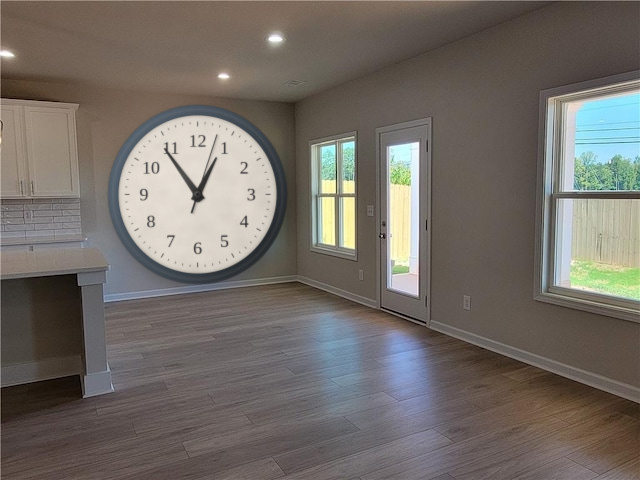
12:54:03
